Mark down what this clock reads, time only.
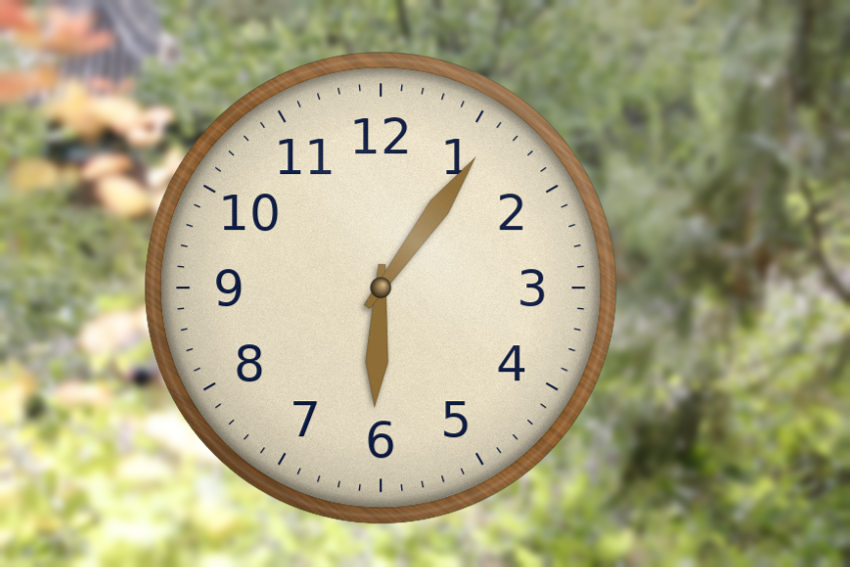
6:06
